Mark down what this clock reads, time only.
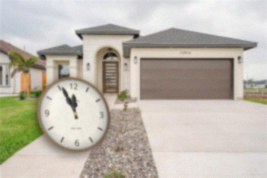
11:56
